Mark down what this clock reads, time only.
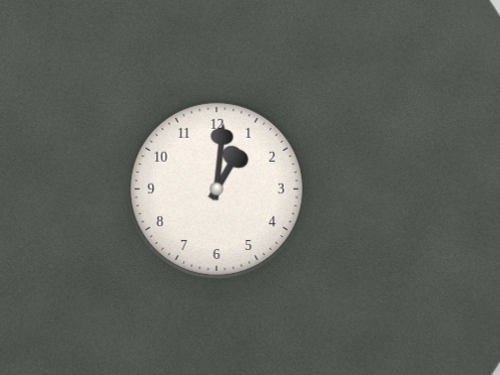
1:01
